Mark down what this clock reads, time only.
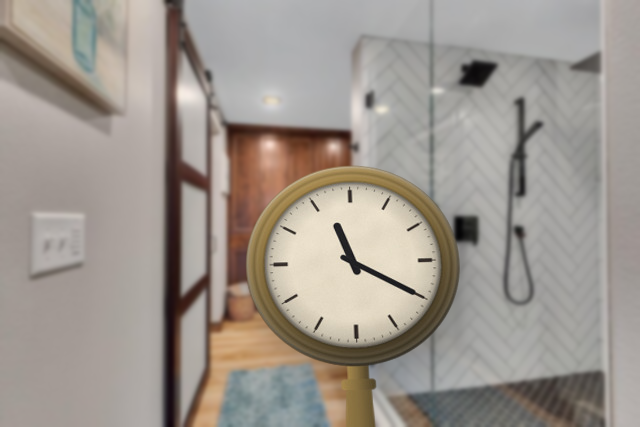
11:20
